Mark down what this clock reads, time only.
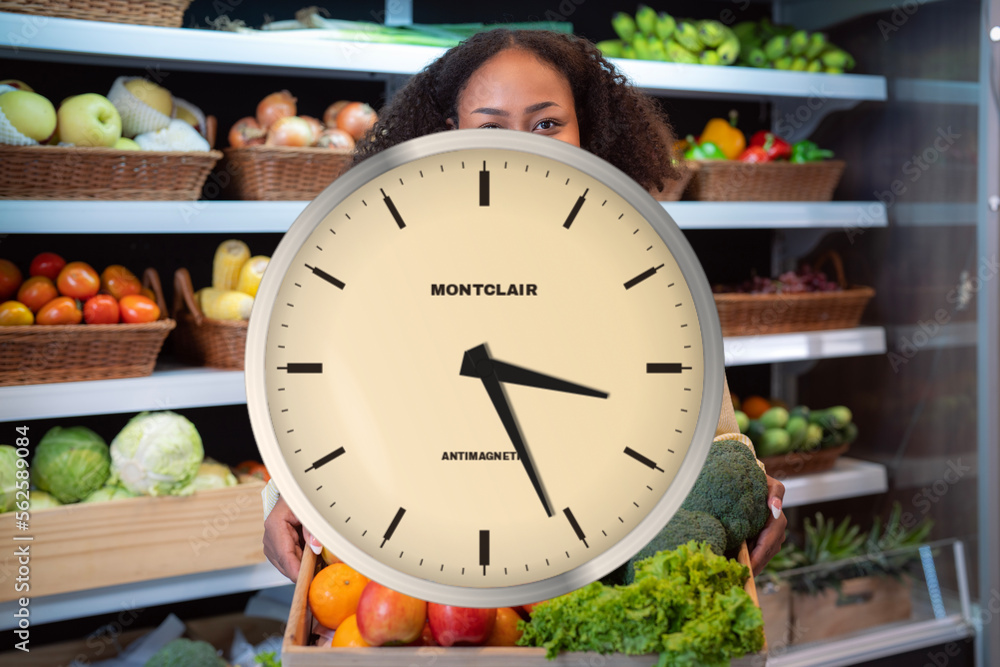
3:26
